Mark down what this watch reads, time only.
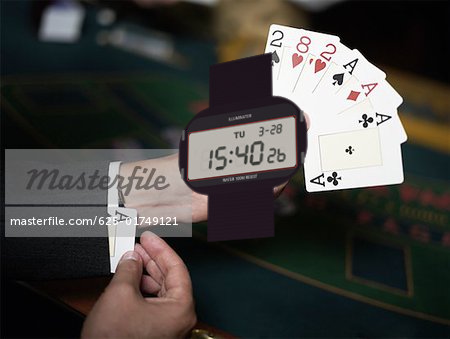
15:40:26
